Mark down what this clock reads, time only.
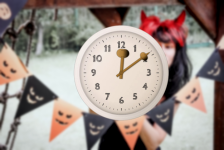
12:09
